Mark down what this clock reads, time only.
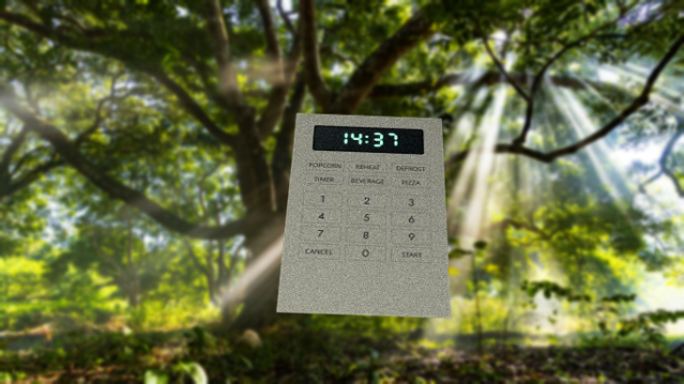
14:37
